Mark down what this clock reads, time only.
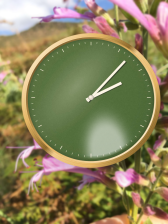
2:07
